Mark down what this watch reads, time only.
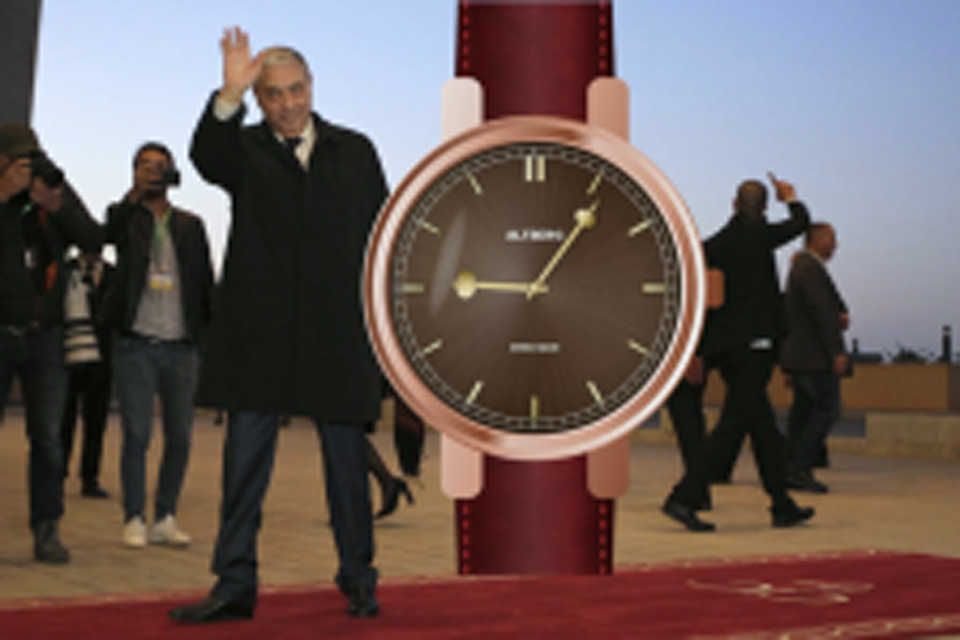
9:06
